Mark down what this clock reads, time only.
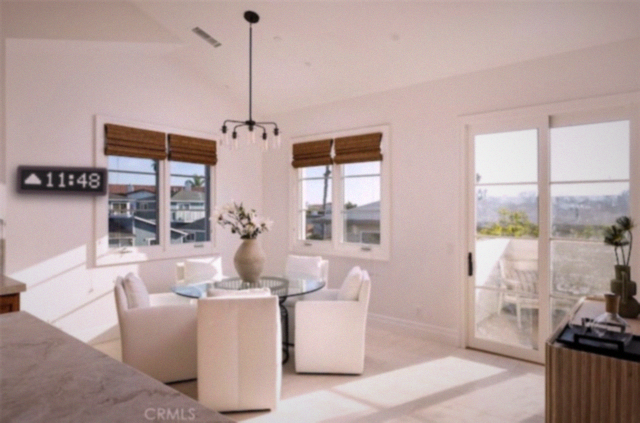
11:48
